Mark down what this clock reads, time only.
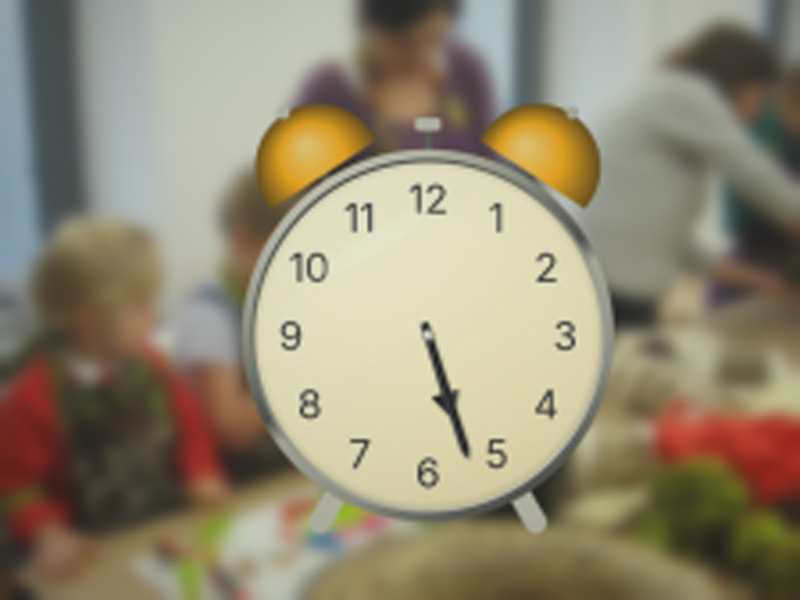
5:27
